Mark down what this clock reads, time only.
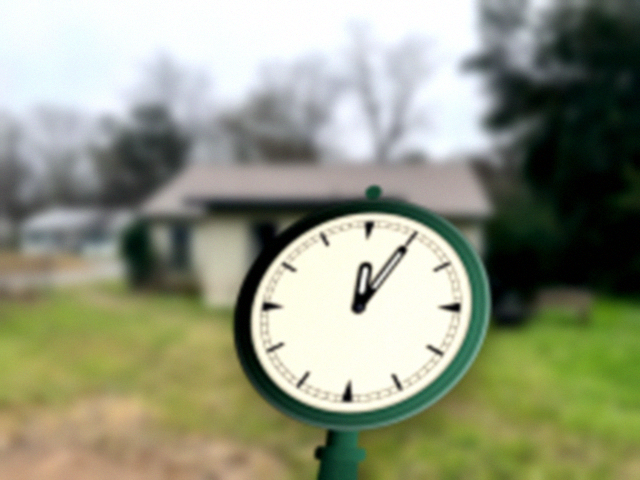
12:05
